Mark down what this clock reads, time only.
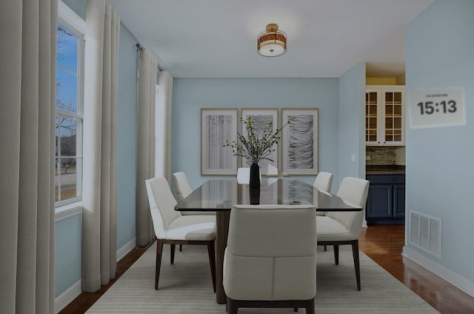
15:13
